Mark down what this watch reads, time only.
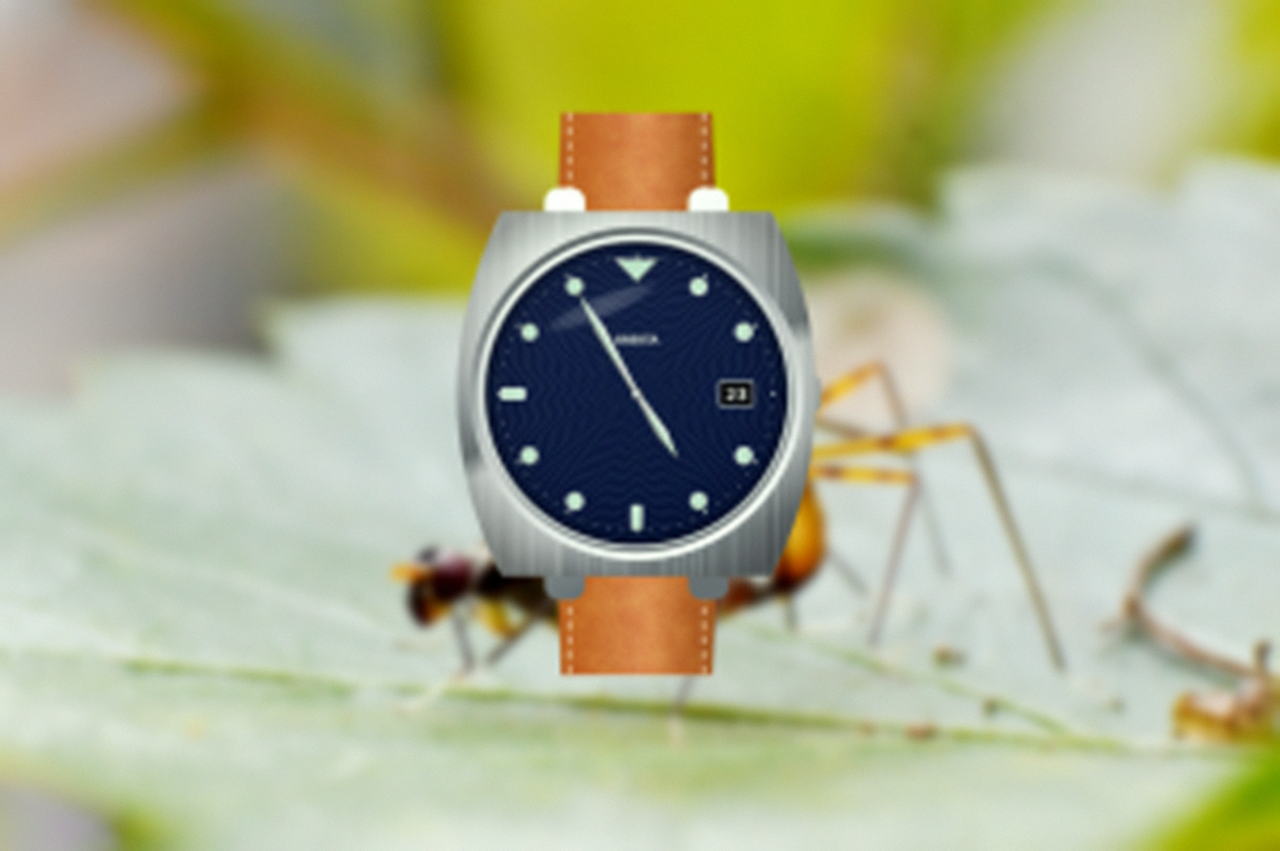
4:55
